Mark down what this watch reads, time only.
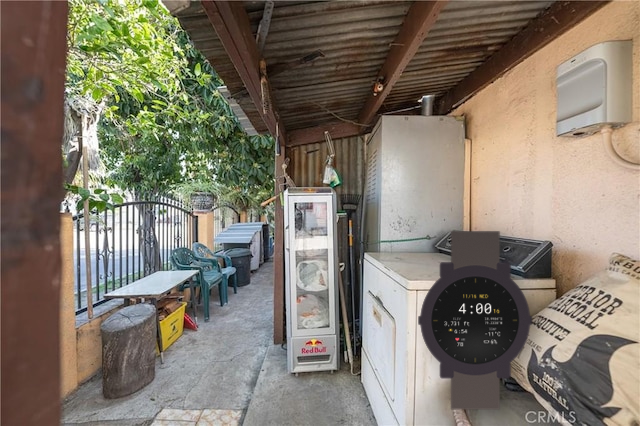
4:00
